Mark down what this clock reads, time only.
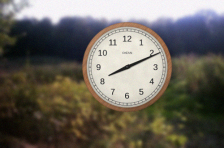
8:11
